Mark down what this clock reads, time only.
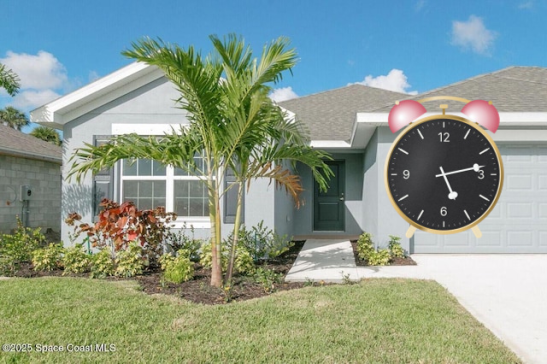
5:13
